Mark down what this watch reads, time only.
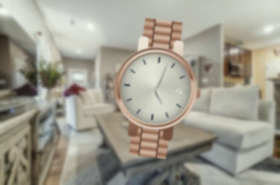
5:03
